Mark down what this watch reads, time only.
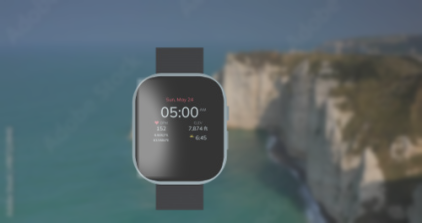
5:00
